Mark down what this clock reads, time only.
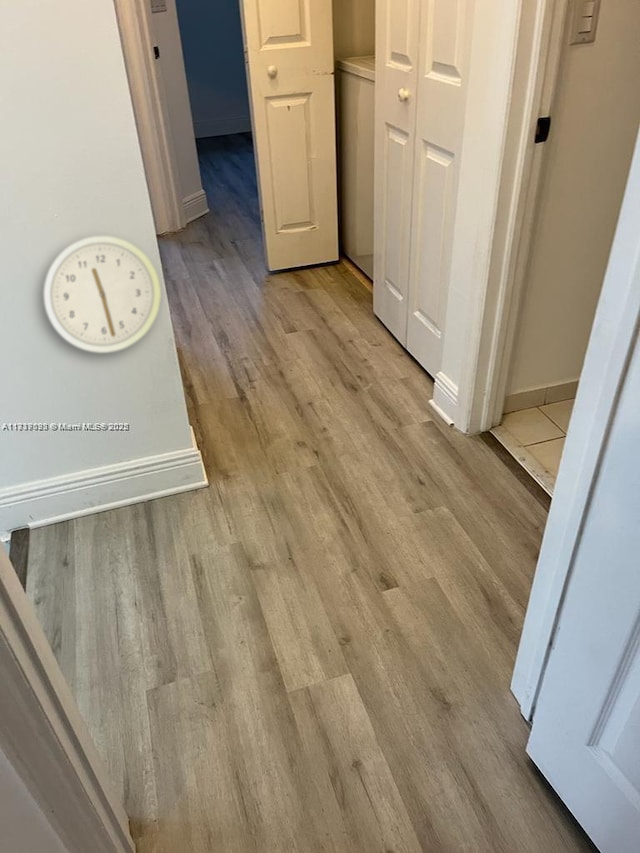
11:28
